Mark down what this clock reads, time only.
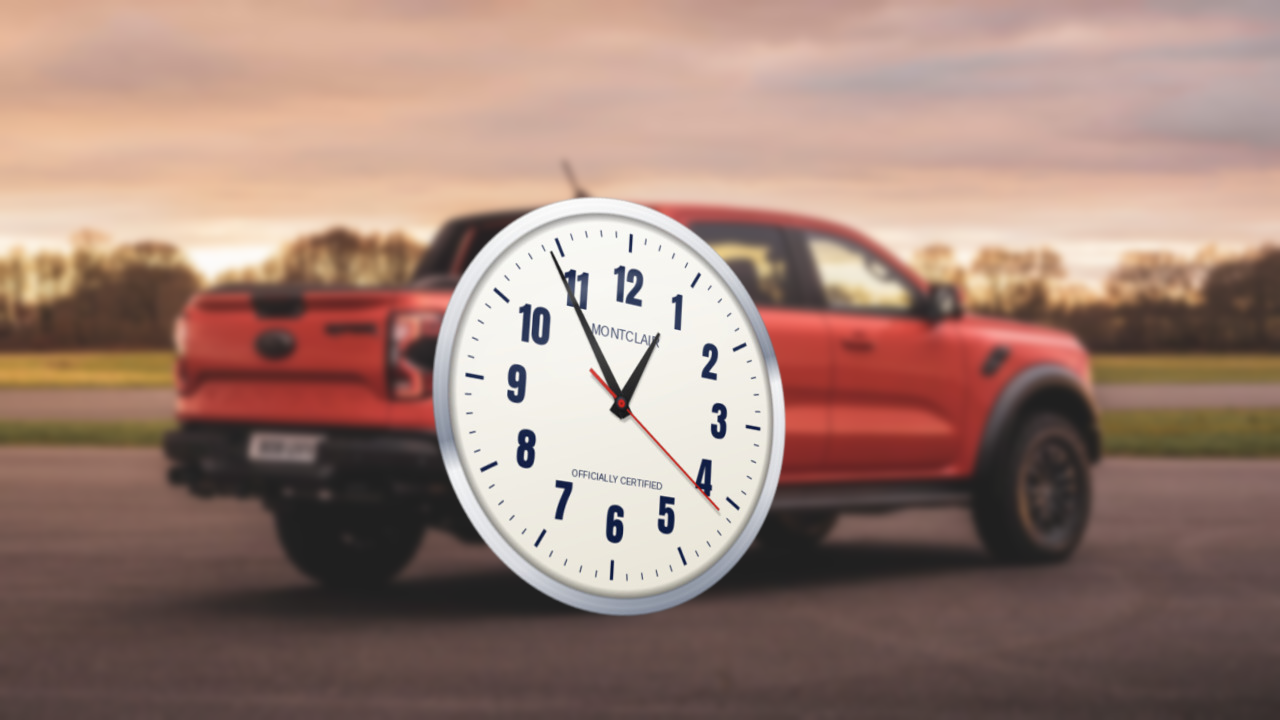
12:54:21
